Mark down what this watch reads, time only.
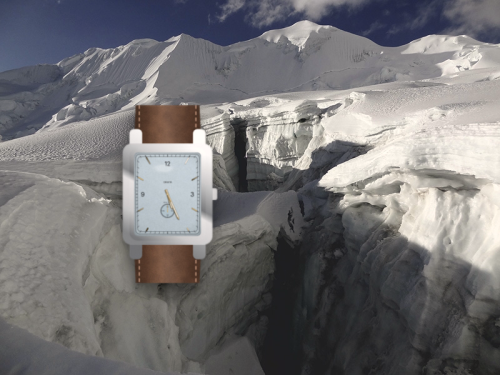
5:26
